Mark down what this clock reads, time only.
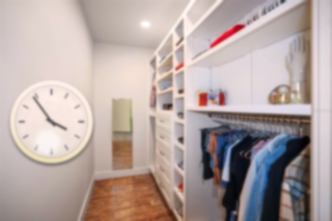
3:54
